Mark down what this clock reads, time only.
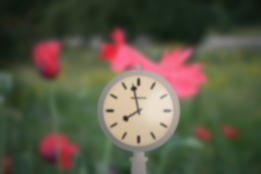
7:58
